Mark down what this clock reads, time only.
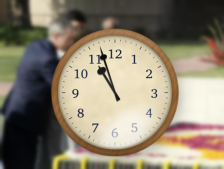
10:57
